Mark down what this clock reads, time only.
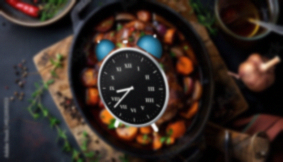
8:38
